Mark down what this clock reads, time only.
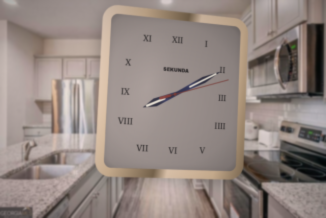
8:10:12
